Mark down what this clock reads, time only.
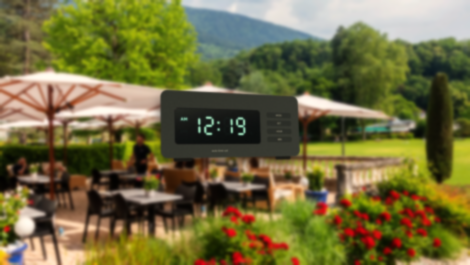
12:19
